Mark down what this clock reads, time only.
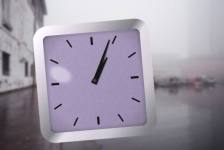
1:04
